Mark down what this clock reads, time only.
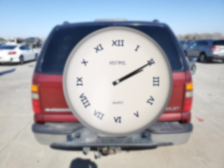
2:10
